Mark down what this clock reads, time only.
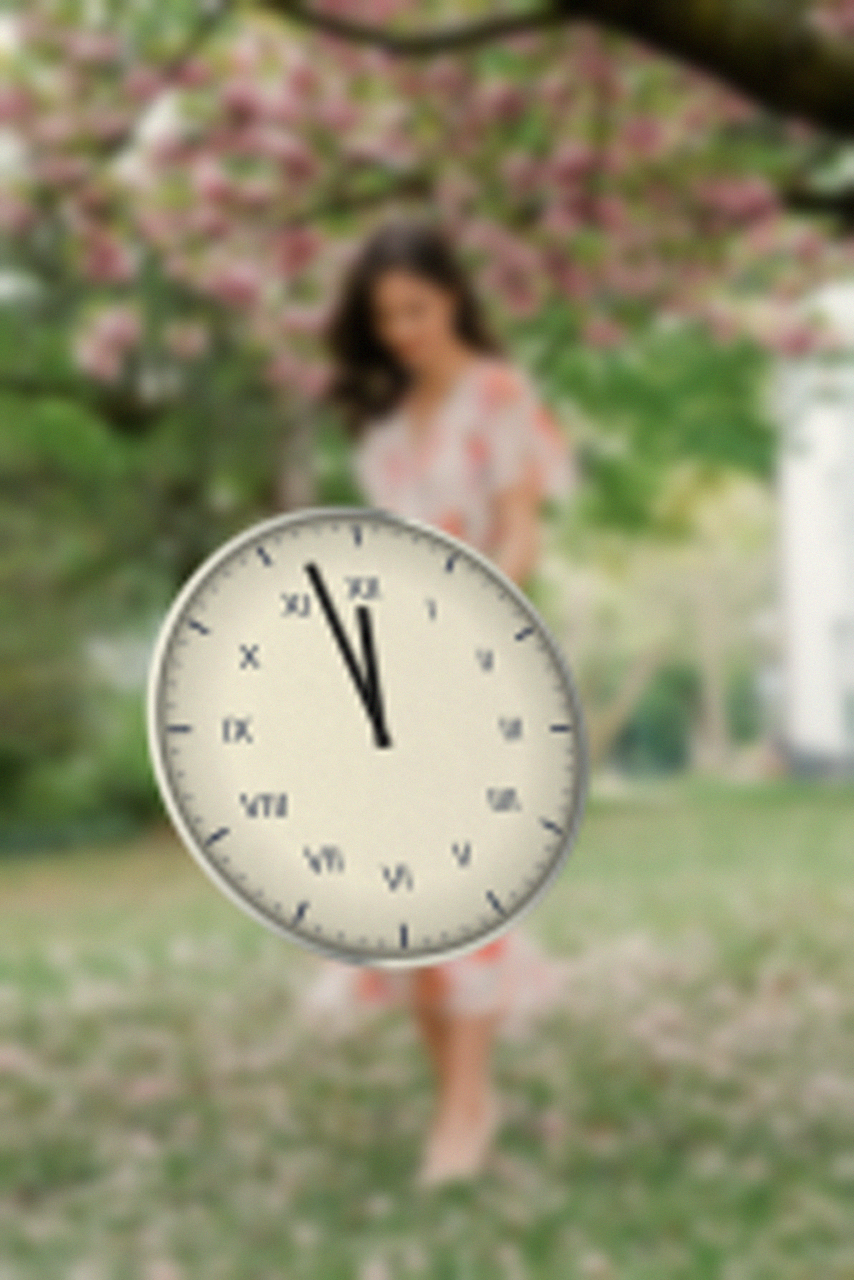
11:57
